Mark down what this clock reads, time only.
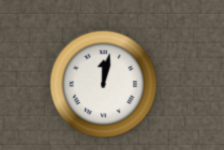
12:02
